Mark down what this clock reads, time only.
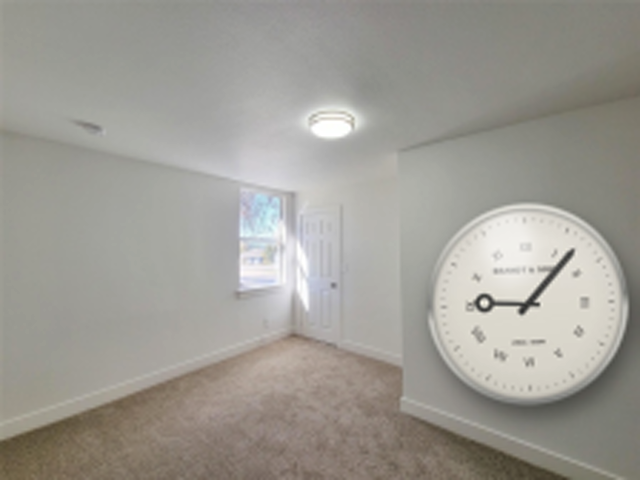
9:07
